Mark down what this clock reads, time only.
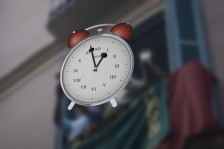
12:57
